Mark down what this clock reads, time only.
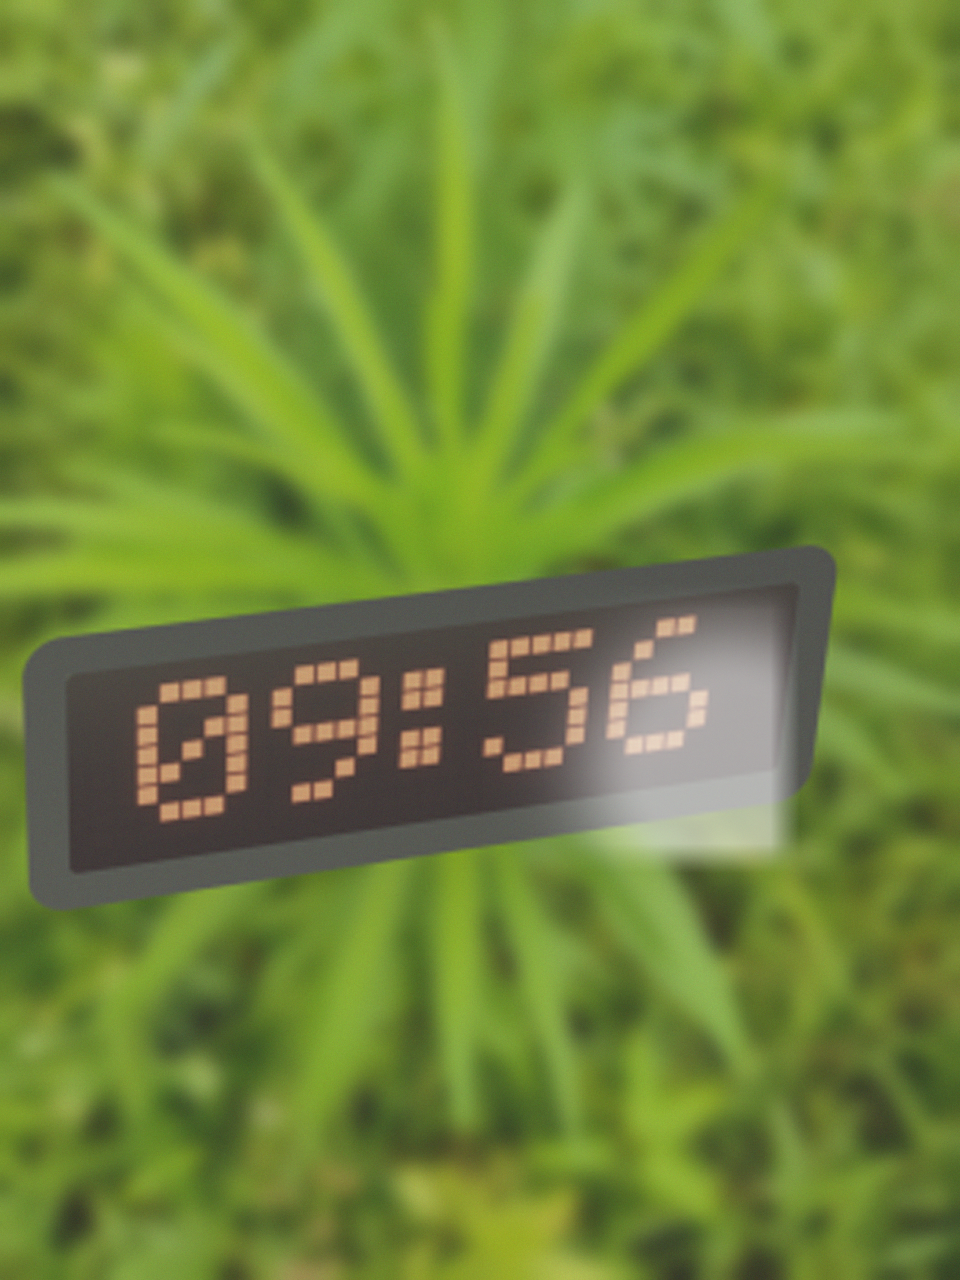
9:56
